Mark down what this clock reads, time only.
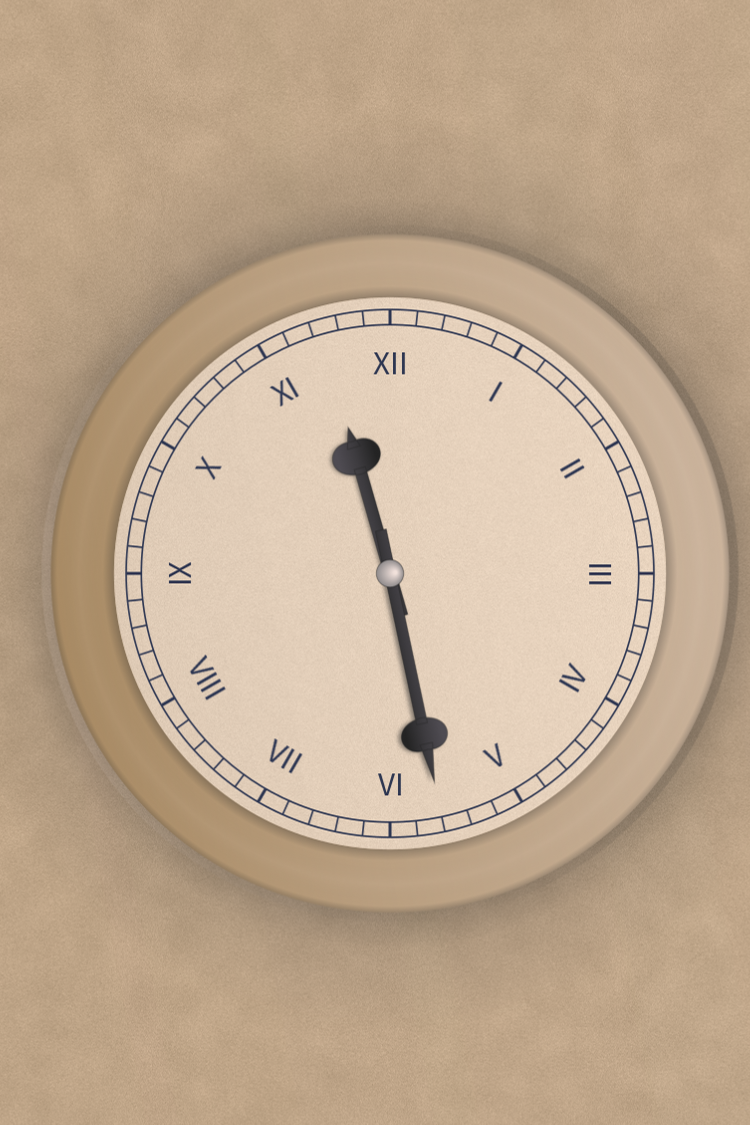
11:28
